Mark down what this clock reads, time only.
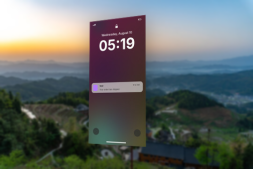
5:19
